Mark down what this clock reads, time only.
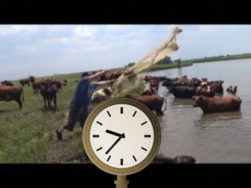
9:37
